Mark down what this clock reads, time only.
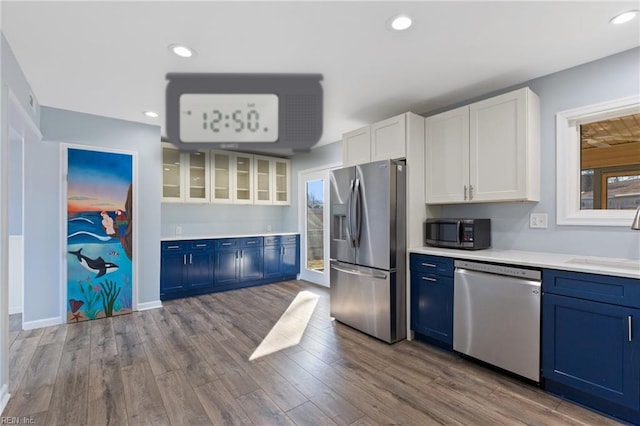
12:50
